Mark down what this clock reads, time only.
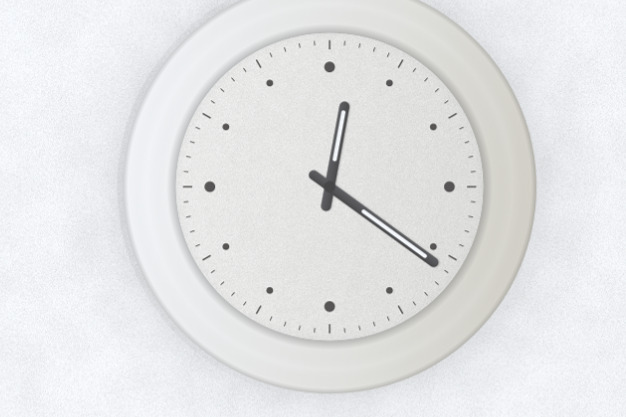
12:21
